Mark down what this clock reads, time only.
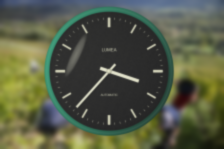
3:37
